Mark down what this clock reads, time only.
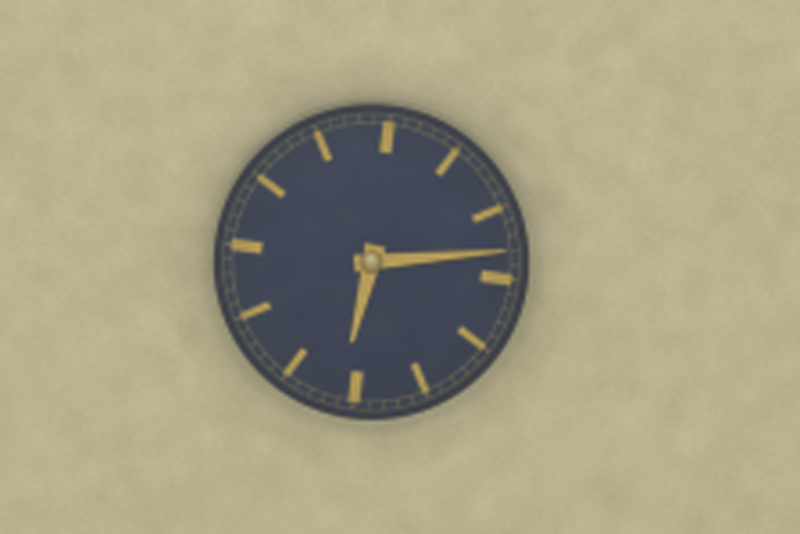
6:13
